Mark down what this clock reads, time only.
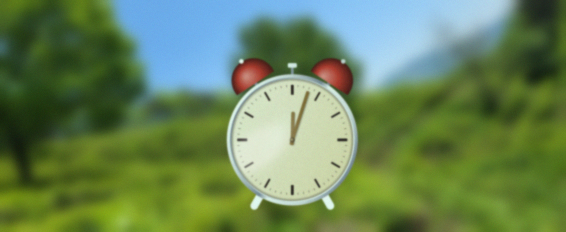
12:03
